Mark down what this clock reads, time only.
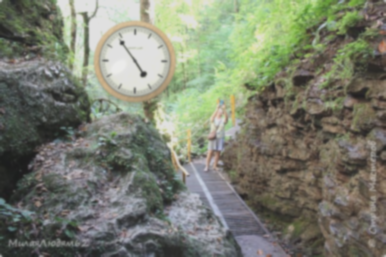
4:54
